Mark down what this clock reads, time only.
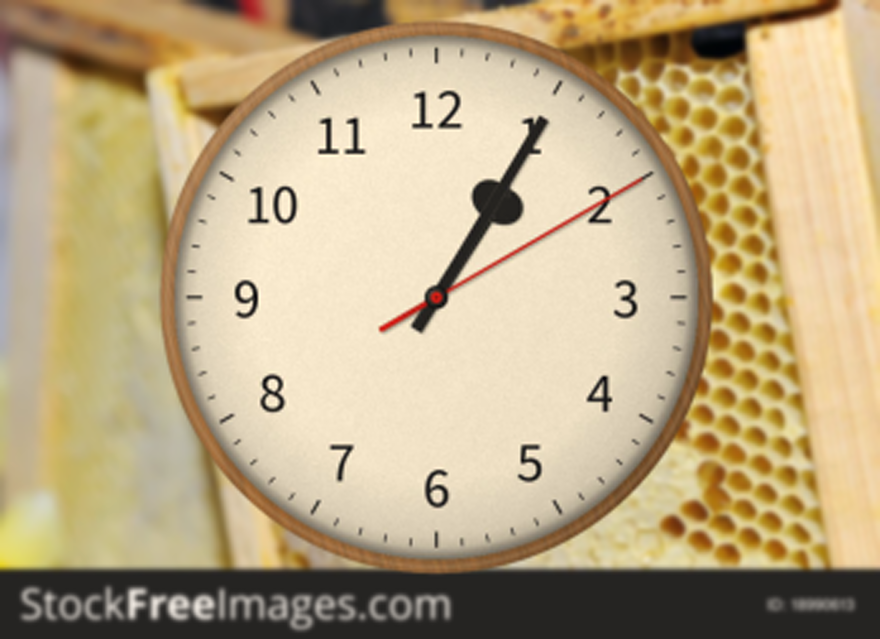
1:05:10
